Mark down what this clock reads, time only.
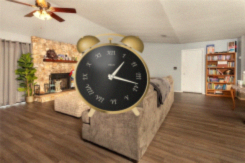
1:18
